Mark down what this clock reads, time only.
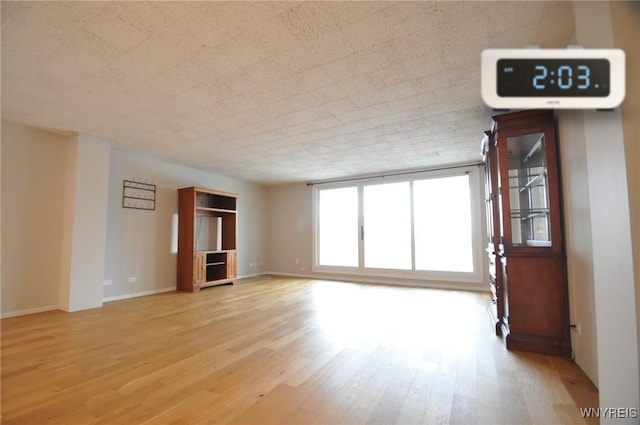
2:03
